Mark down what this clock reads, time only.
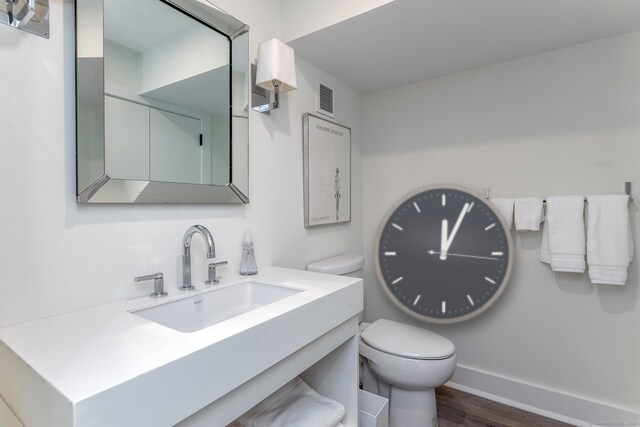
12:04:16
